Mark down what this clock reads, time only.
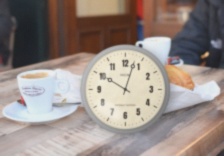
10:03
